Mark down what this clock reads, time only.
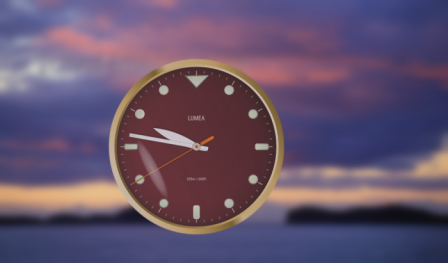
9:46:40
